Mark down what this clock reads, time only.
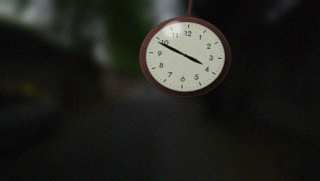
3:49
